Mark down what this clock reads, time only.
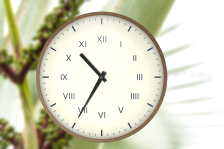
10:35
